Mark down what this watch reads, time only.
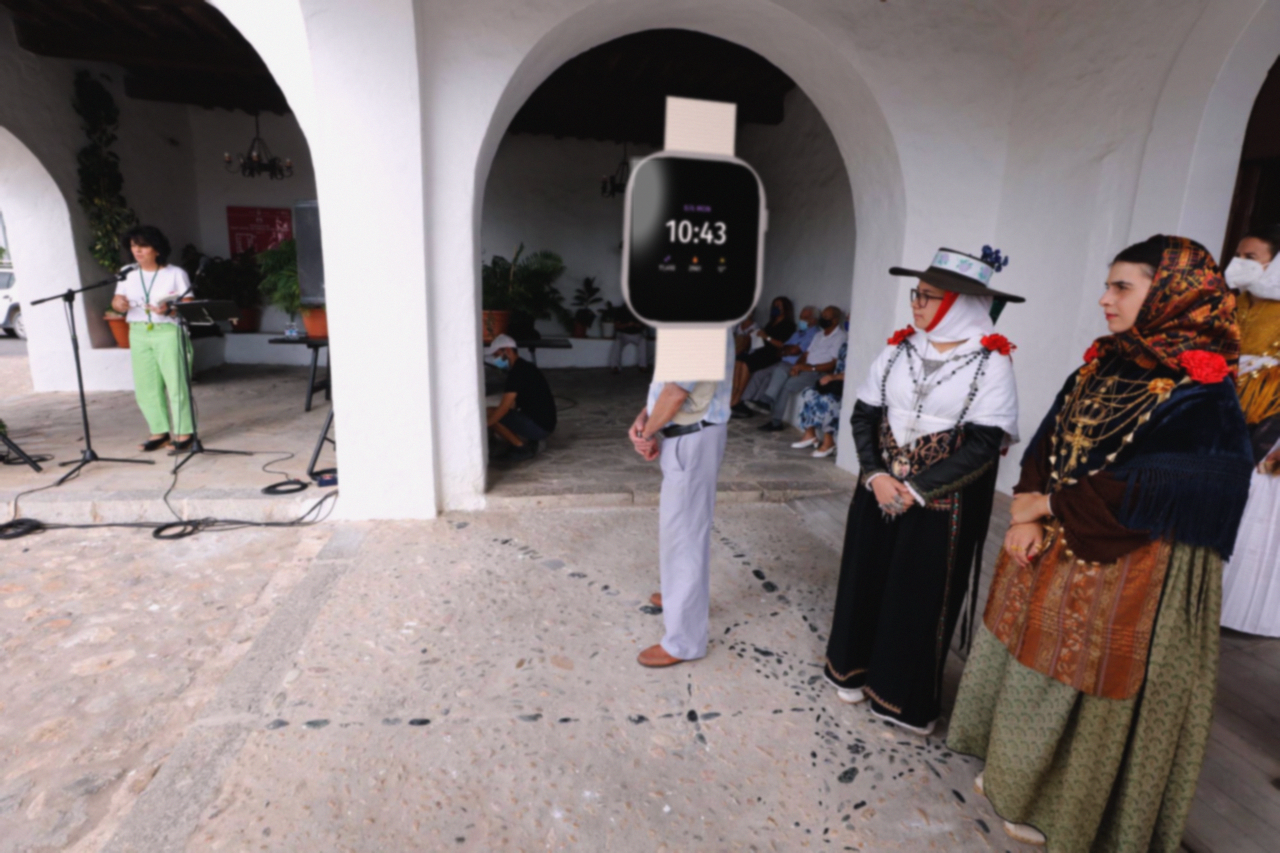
10:43
